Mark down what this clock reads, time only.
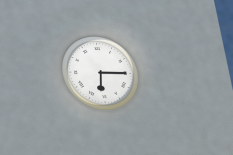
6:15
